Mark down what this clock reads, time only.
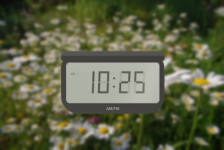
10:25
